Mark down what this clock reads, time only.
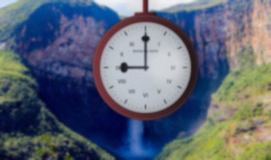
9:00
